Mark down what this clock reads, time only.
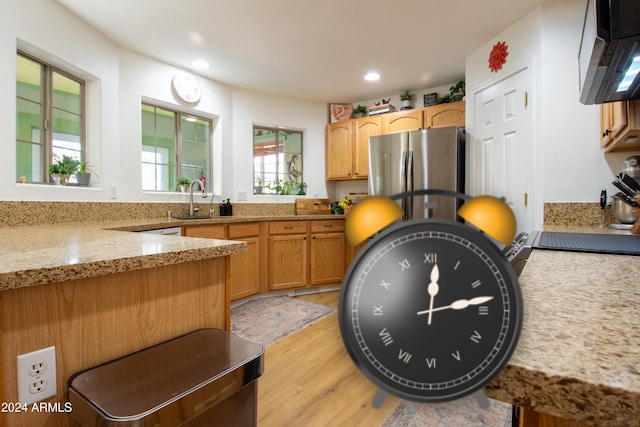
12:13
